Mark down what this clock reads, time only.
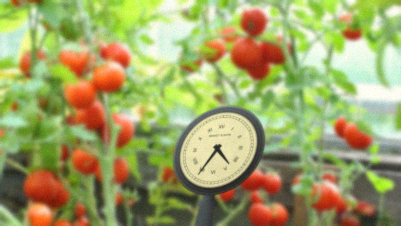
4:35
